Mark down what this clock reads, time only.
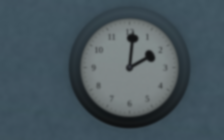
2:01
